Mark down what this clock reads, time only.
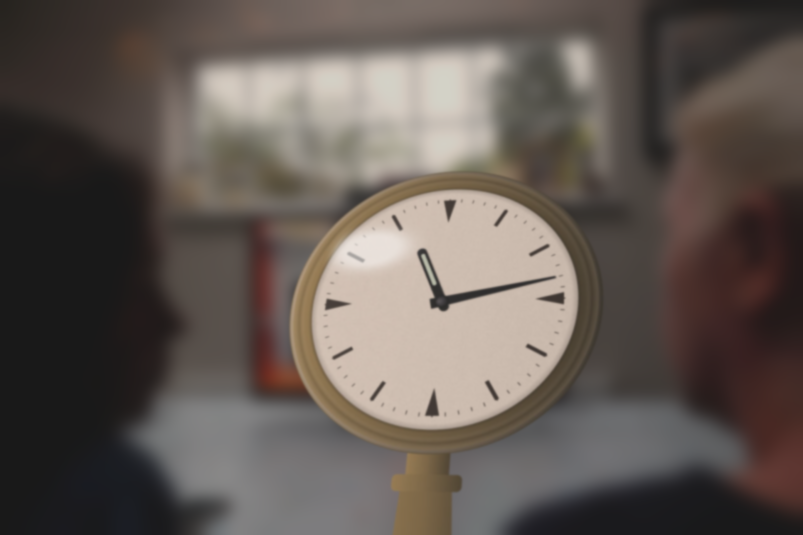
11:13
